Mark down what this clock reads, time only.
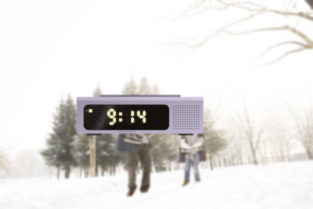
9:14
